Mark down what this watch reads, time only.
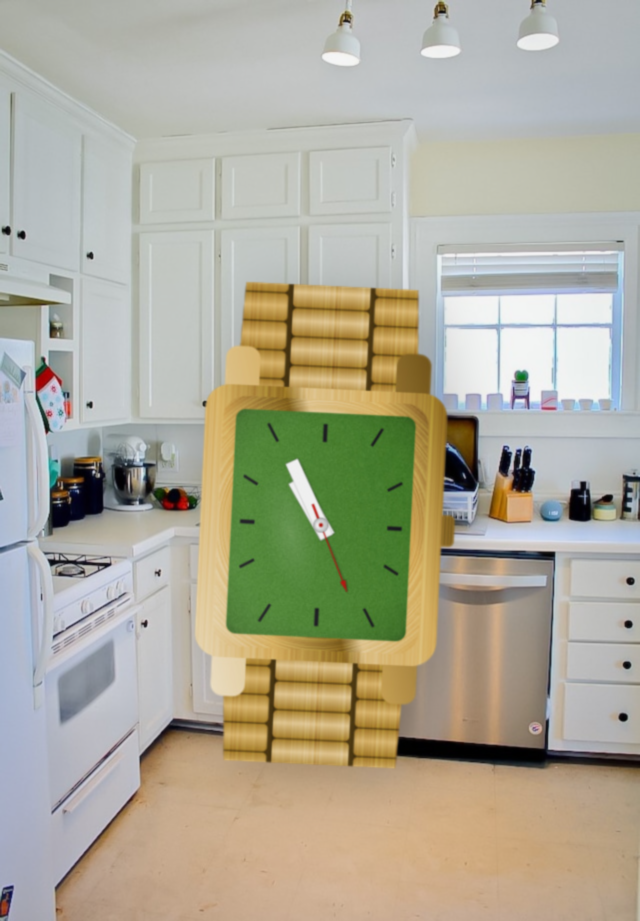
10:55:26
